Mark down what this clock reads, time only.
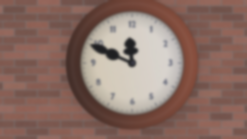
11:49
